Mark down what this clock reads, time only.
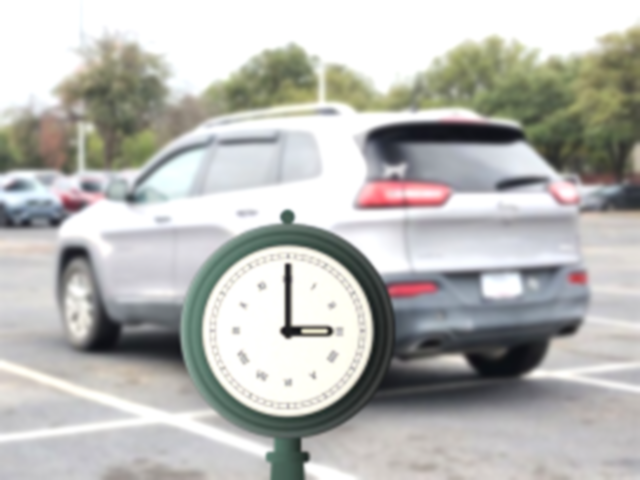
3:00
